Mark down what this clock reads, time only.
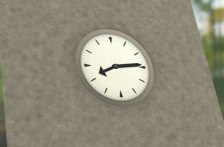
8:14
